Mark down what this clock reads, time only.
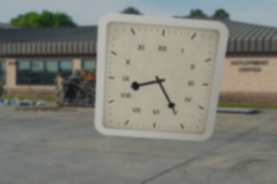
8:25
